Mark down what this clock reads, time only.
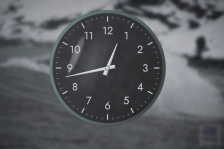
12:43
